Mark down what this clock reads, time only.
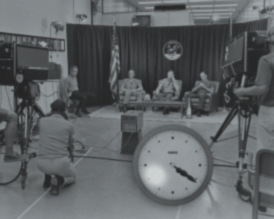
4:21
